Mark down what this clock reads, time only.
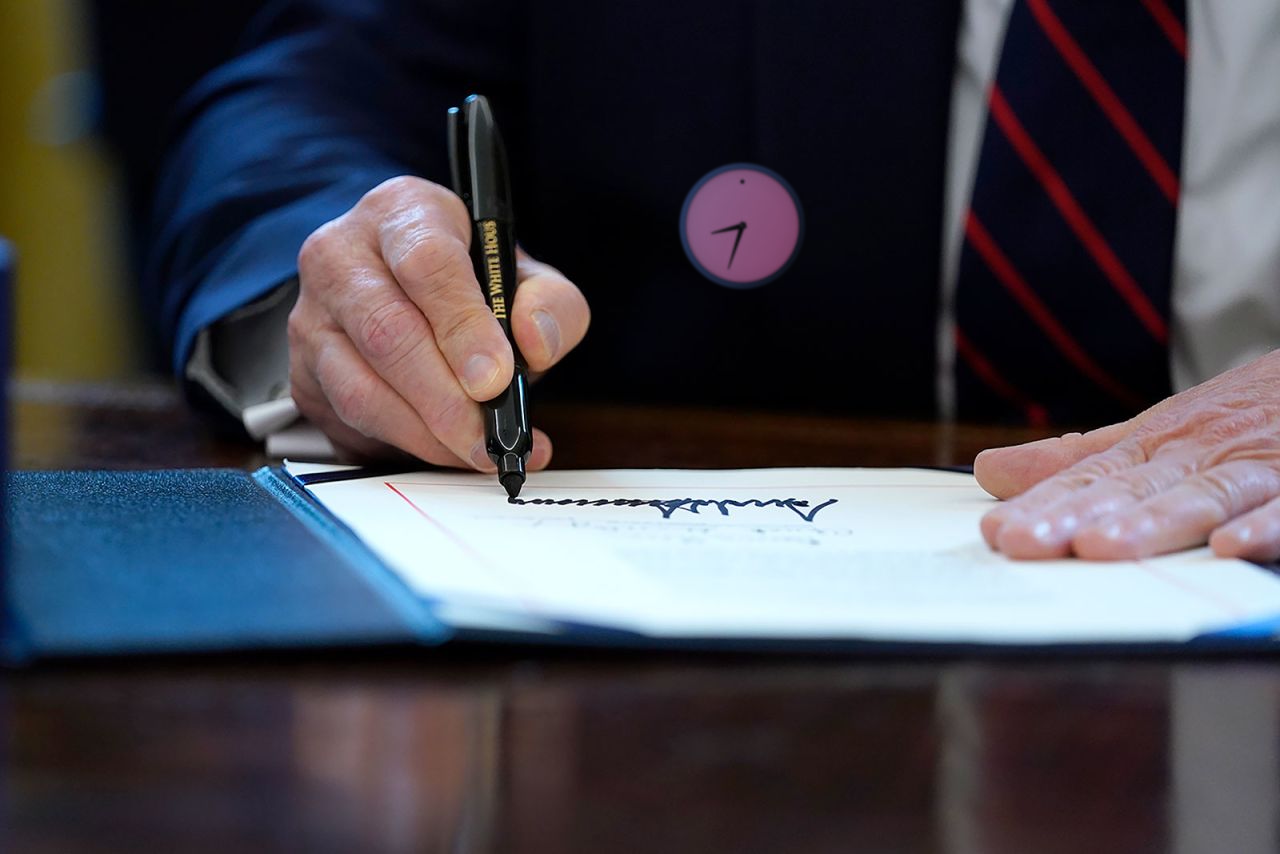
8:33
